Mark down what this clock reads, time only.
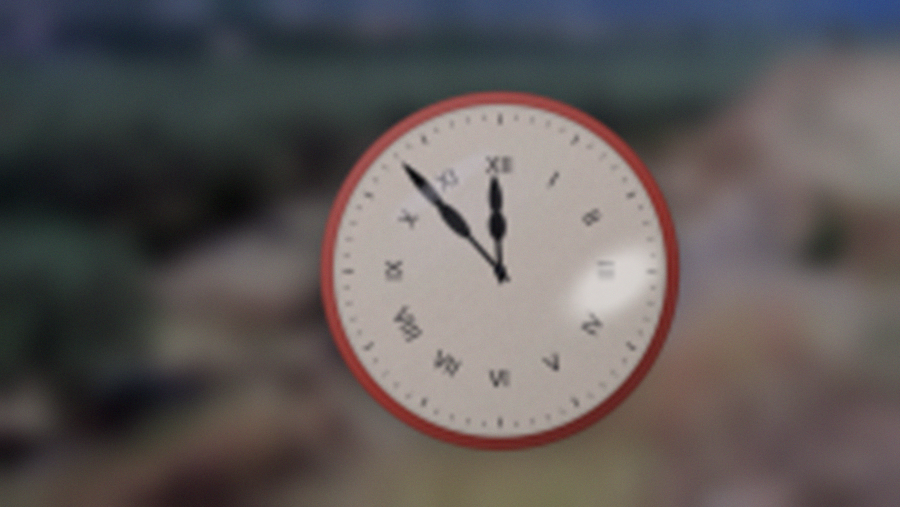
11:53
